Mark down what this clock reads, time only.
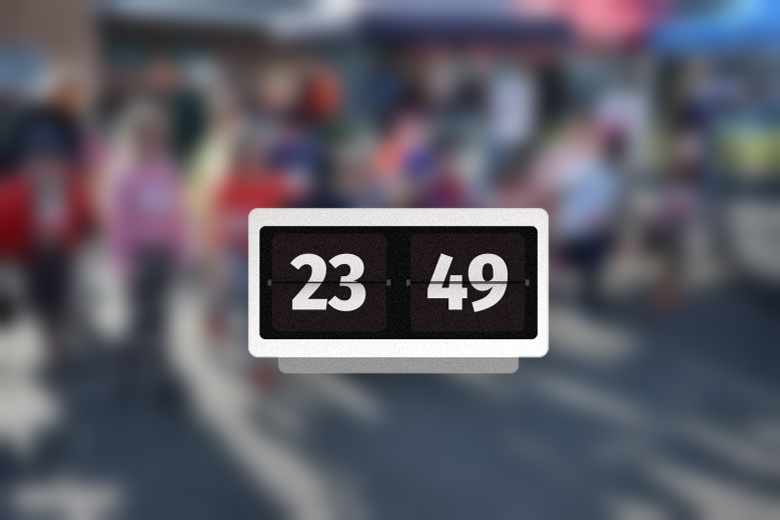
23:49
